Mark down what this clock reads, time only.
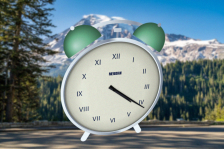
4:21
